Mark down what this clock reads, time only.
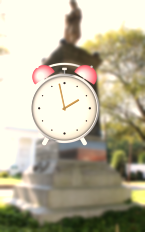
1:58
